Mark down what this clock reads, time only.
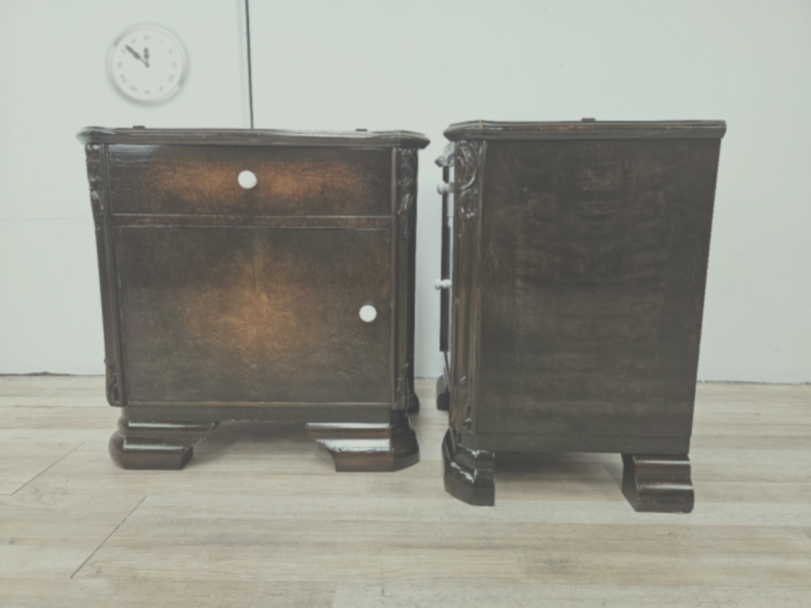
11:52
